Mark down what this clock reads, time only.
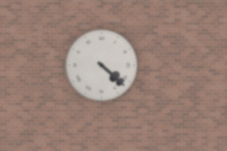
4:22
